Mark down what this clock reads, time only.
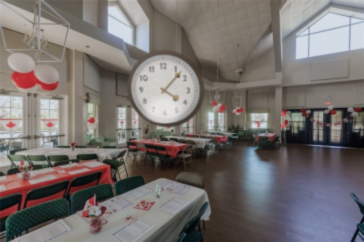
4:07
